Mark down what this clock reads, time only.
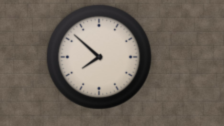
7:52
